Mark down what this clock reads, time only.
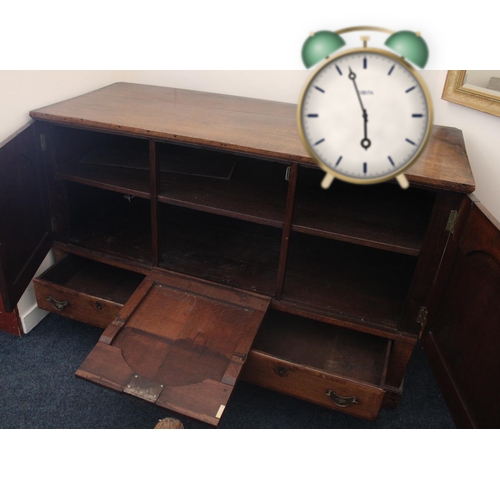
5:57
